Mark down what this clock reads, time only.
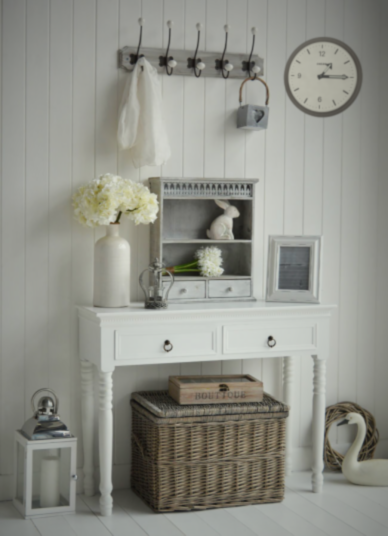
1:15
